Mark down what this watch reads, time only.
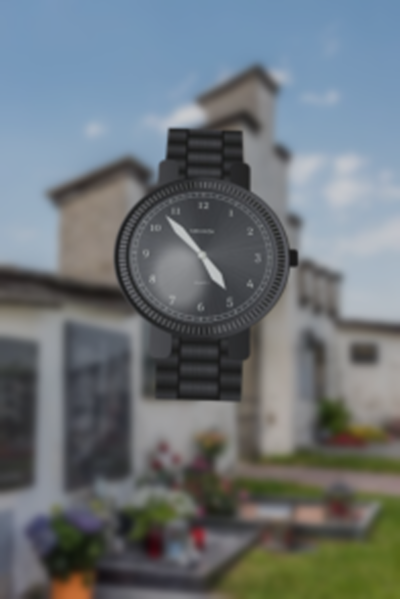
4:53
